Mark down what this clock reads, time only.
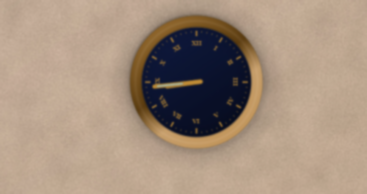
8:44
